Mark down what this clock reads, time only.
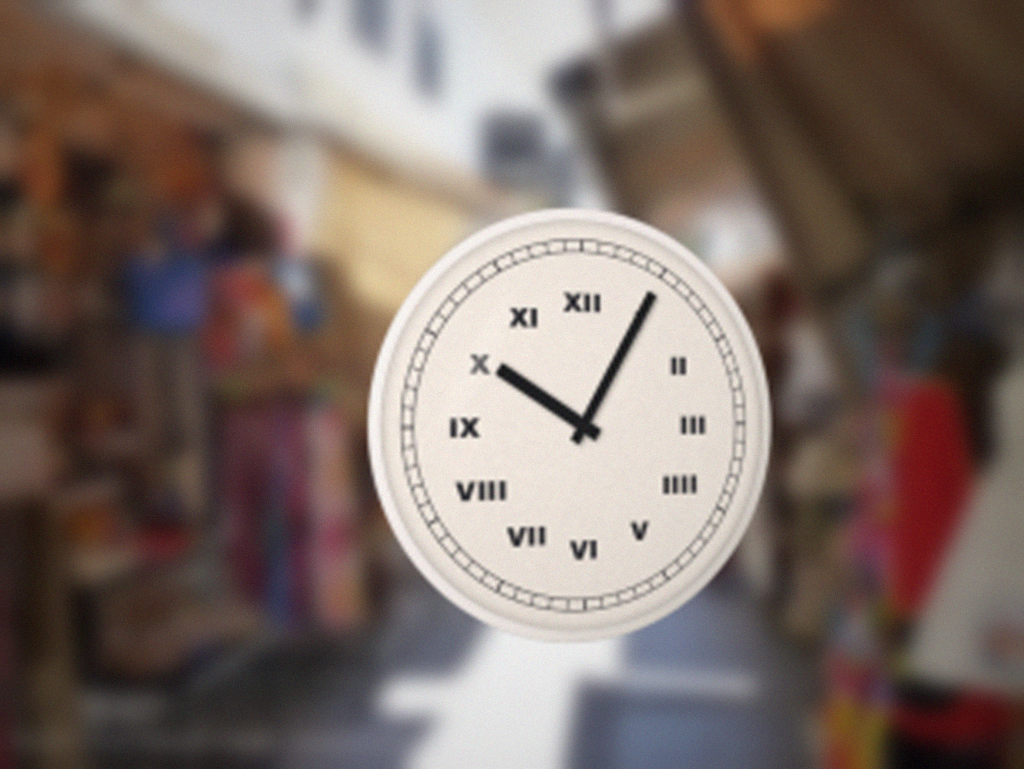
10:05
